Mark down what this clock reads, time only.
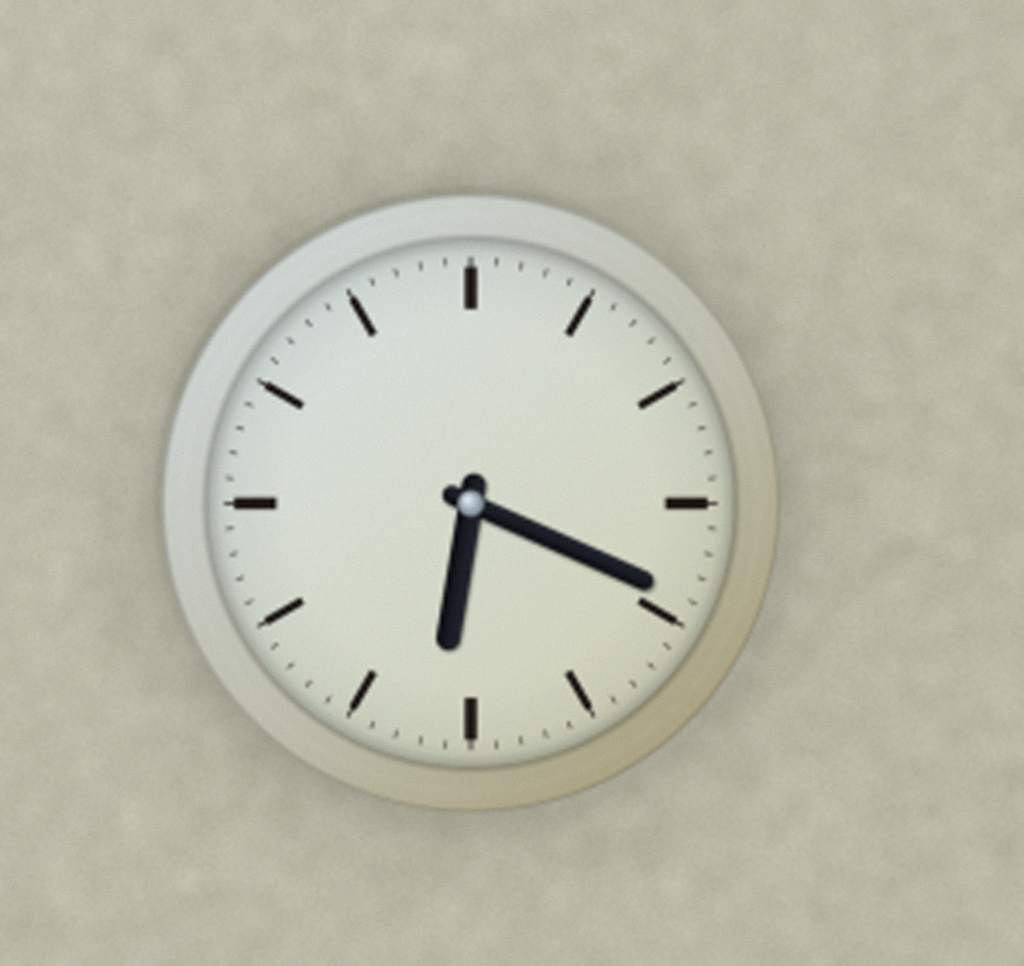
6:19
